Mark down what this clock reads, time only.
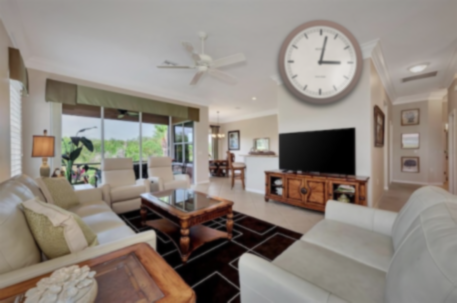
3:02
